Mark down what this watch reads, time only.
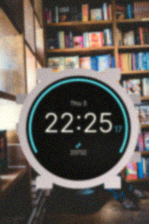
22:25
